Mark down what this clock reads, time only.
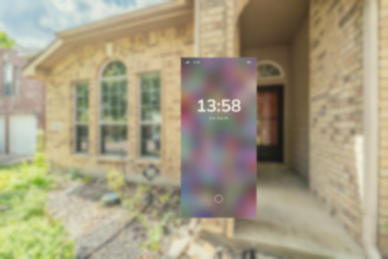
13:58
